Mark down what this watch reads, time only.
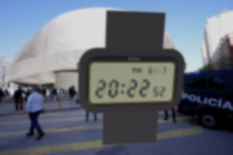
20:22
